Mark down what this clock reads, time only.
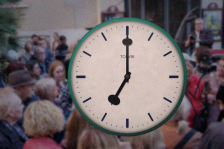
7:00
